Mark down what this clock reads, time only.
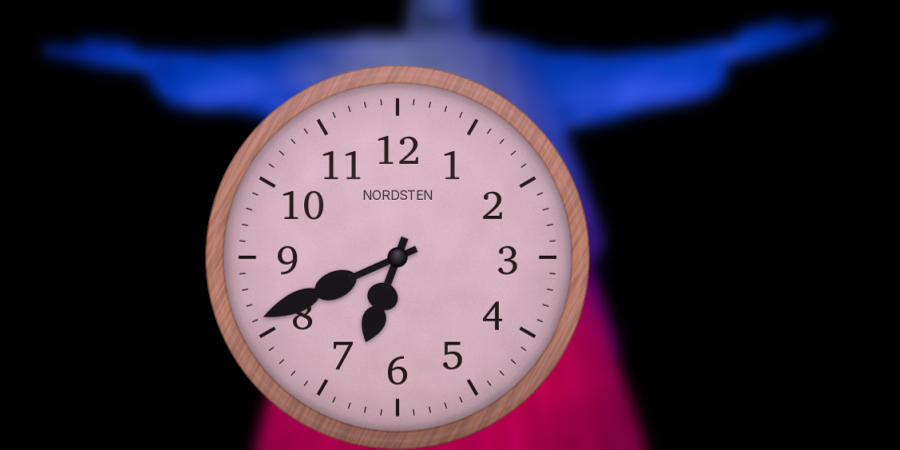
6:41
